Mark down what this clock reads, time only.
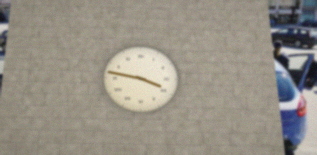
3:47
